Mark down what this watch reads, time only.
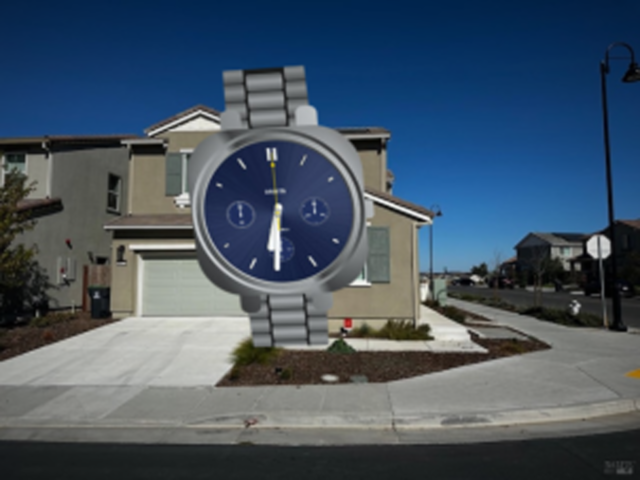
6:31
